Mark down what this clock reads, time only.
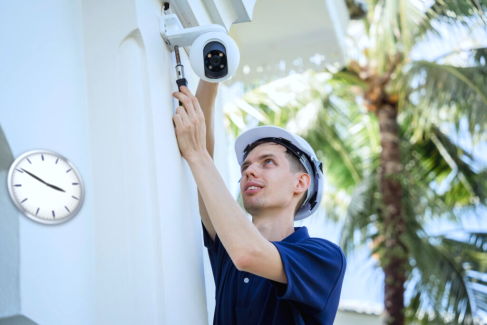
3:51
